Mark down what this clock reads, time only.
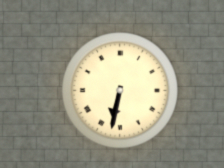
6:32
